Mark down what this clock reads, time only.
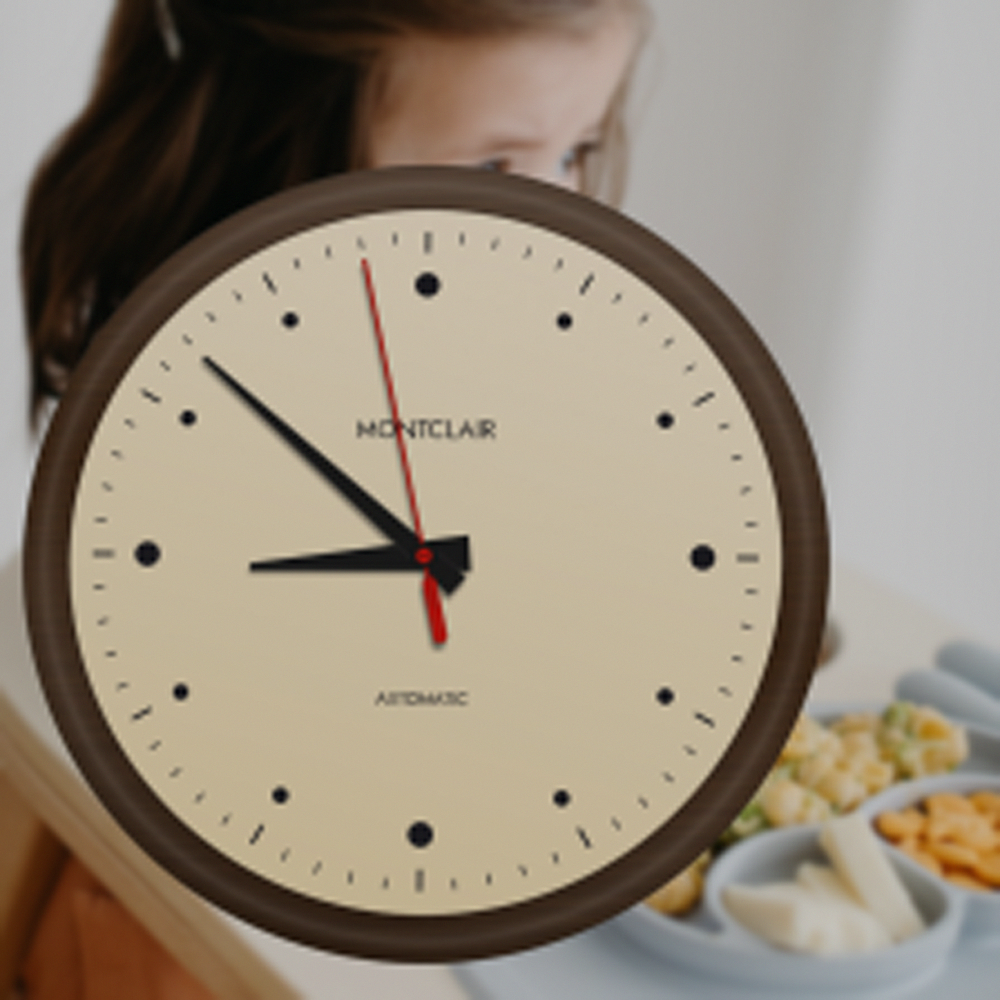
8:51:58
